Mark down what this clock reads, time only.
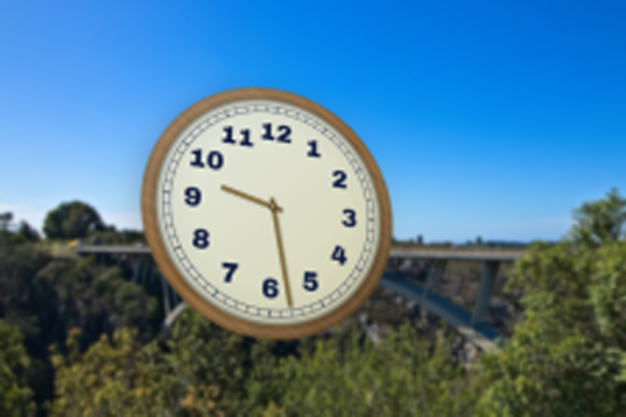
9:28
